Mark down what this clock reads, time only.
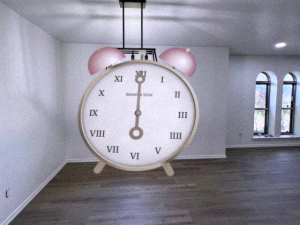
6:00
